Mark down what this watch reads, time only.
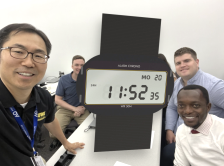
11:52:35
